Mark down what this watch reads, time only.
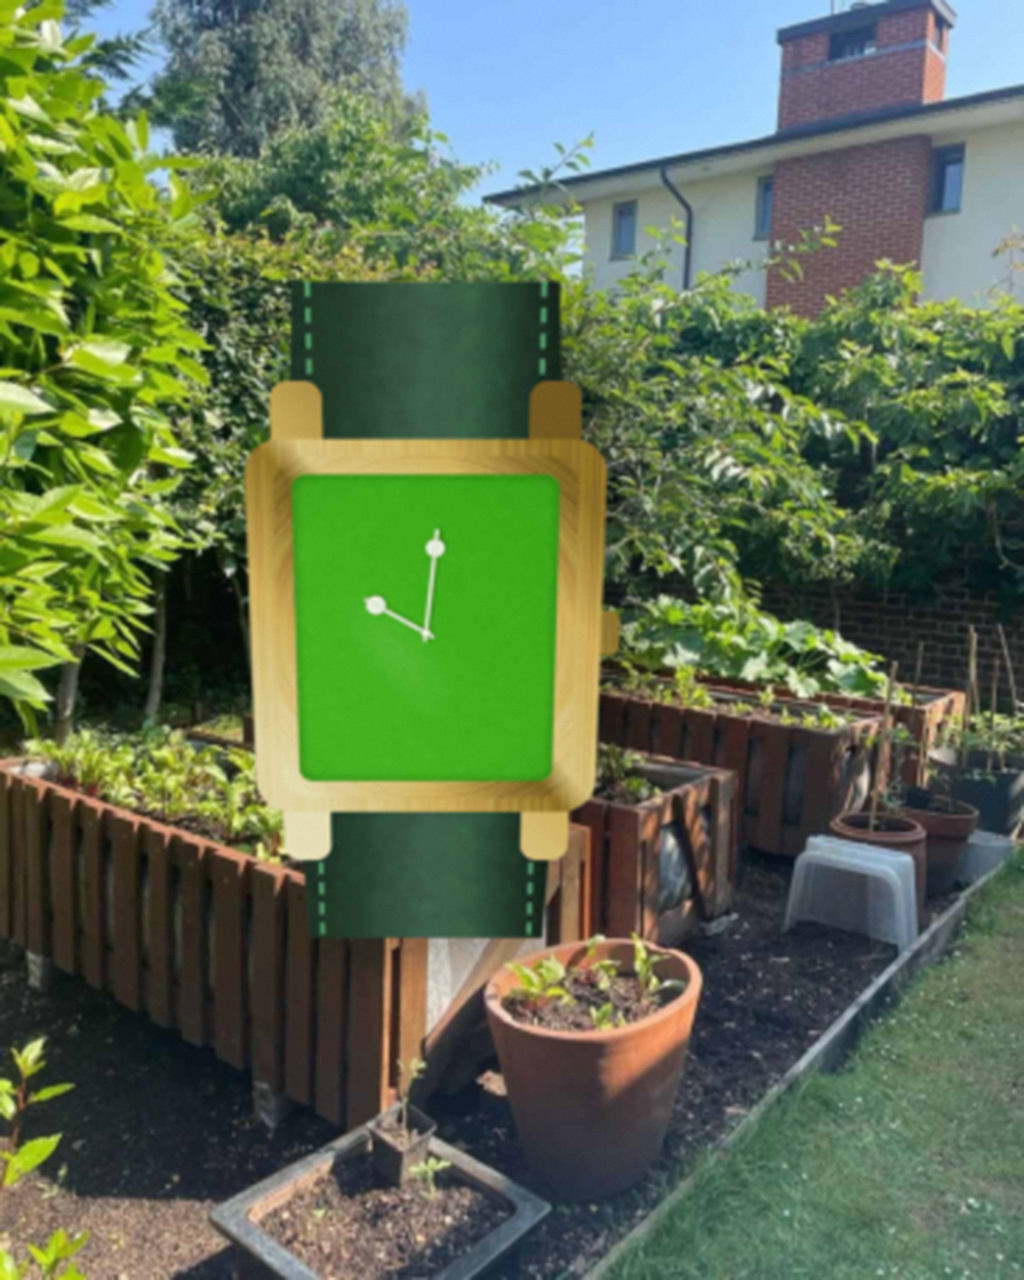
10:01
